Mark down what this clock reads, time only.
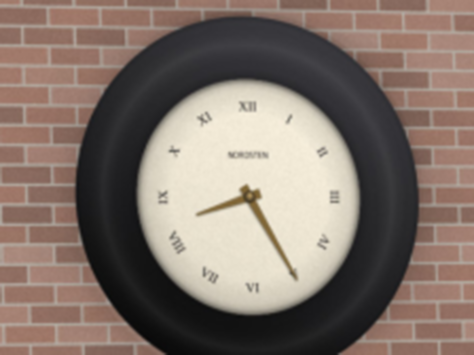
8:25
